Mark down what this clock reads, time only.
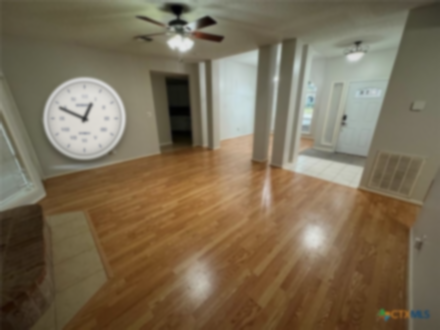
12:49
